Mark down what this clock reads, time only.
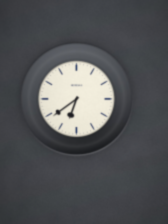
6:39
